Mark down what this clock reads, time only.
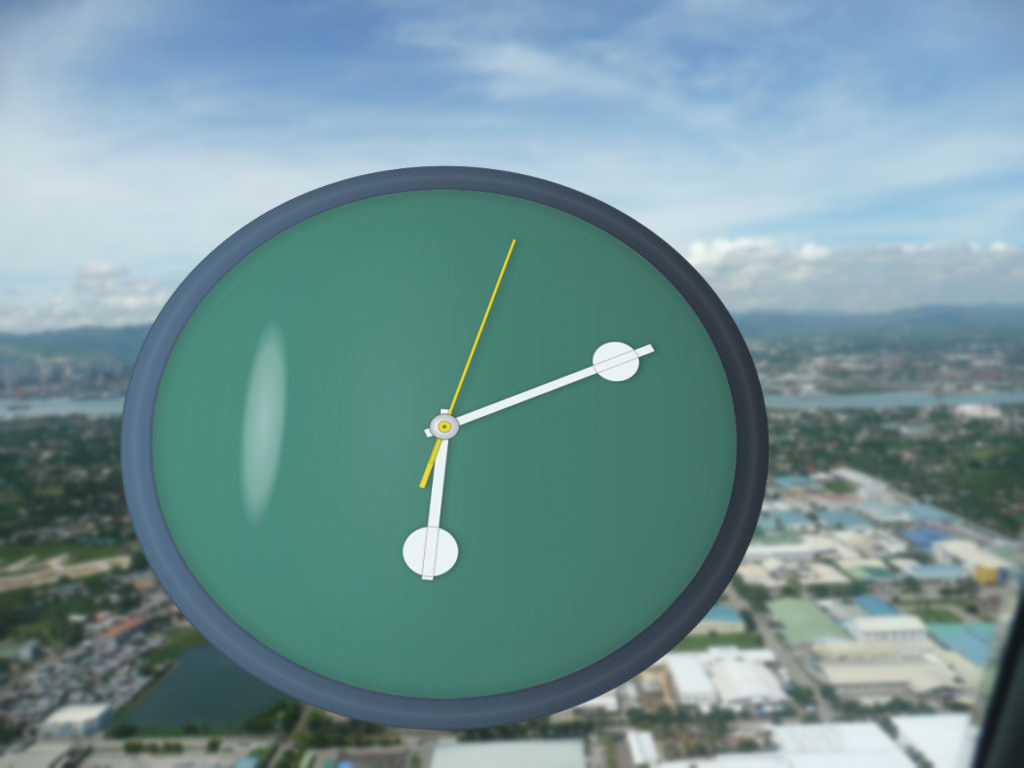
6:11:03
